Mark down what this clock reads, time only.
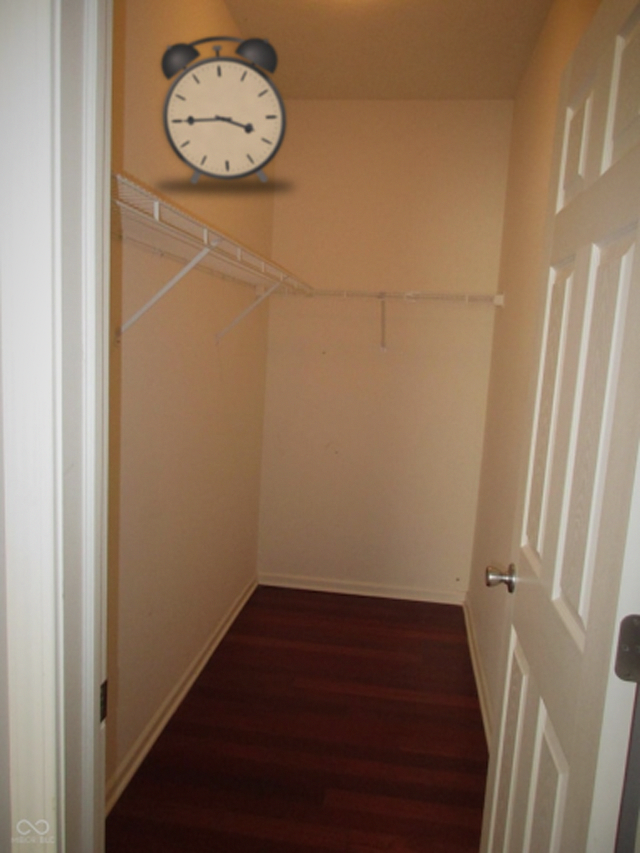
3:45
